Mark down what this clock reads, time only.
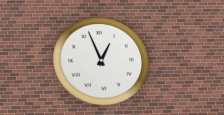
12:57
